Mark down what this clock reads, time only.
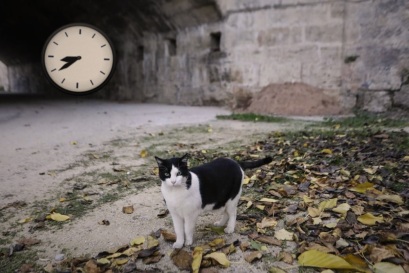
8:39
